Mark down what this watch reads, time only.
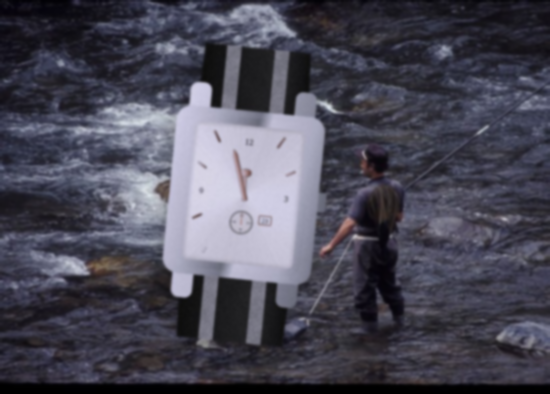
11:57
